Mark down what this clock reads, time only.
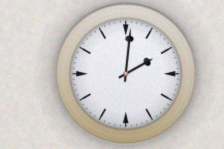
2:01
